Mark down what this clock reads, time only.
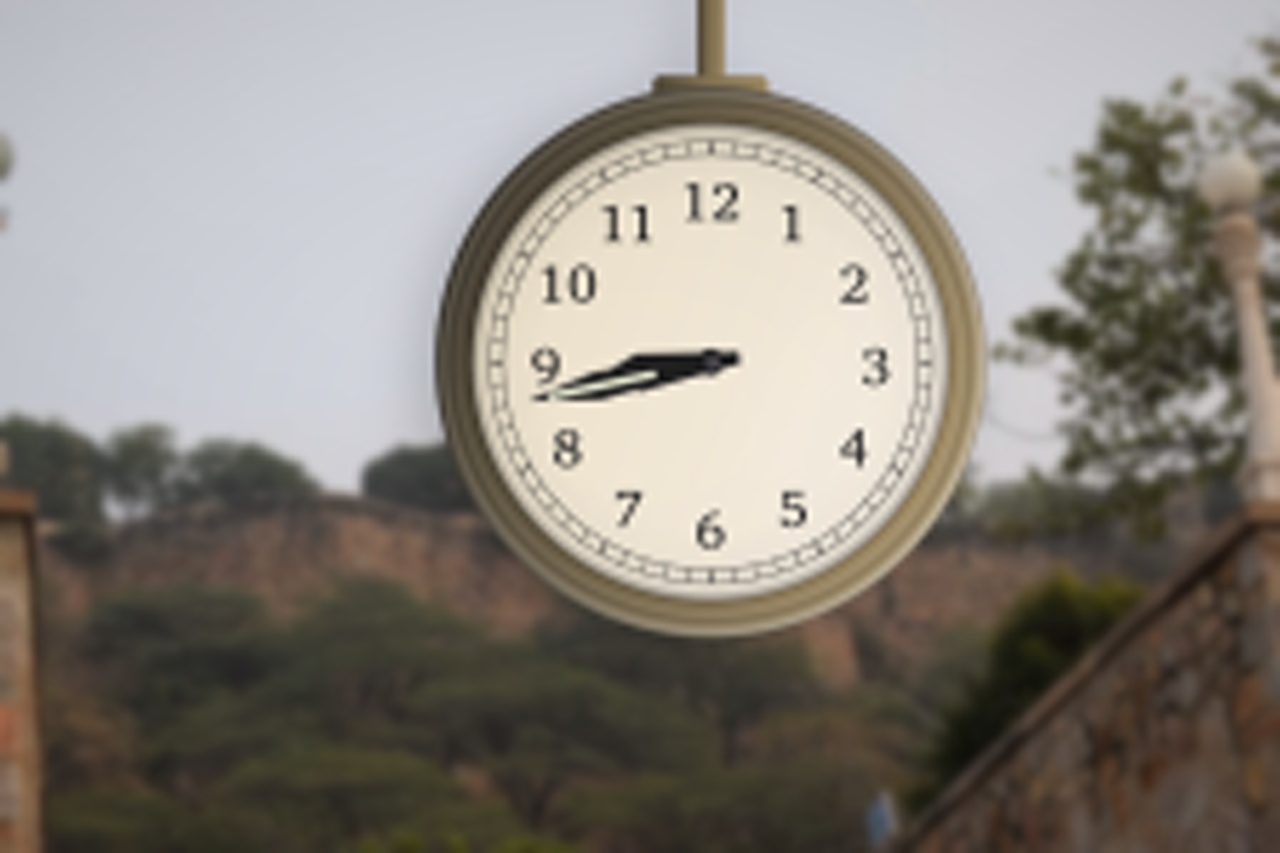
8:43
